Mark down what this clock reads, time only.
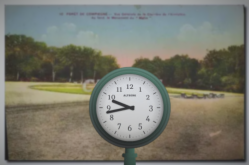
9:43
